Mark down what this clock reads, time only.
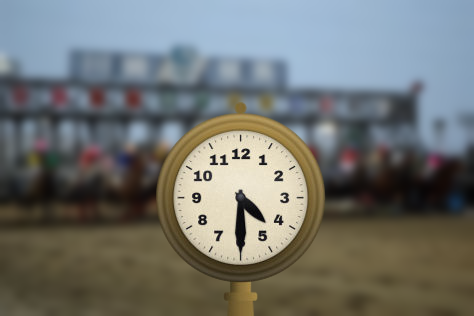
4:30
